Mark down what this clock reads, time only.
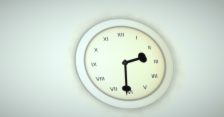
2:31
